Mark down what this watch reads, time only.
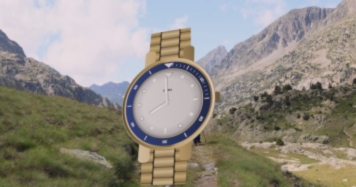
7:59
